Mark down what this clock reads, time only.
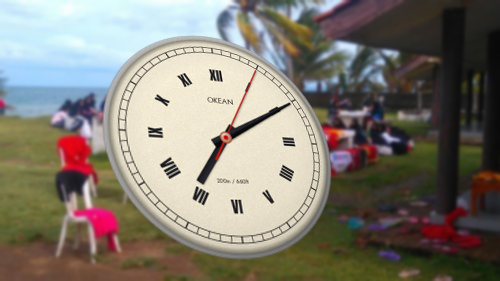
7:10:05
